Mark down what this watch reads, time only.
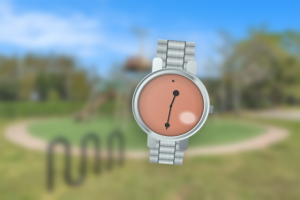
12:31
